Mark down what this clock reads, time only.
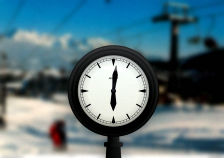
6:01
